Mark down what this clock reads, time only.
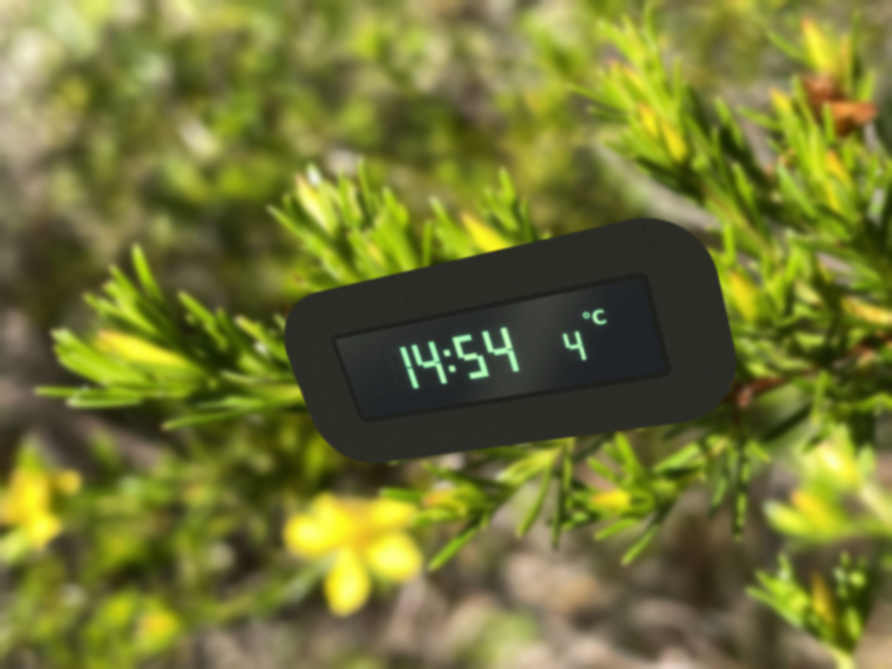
14:54
